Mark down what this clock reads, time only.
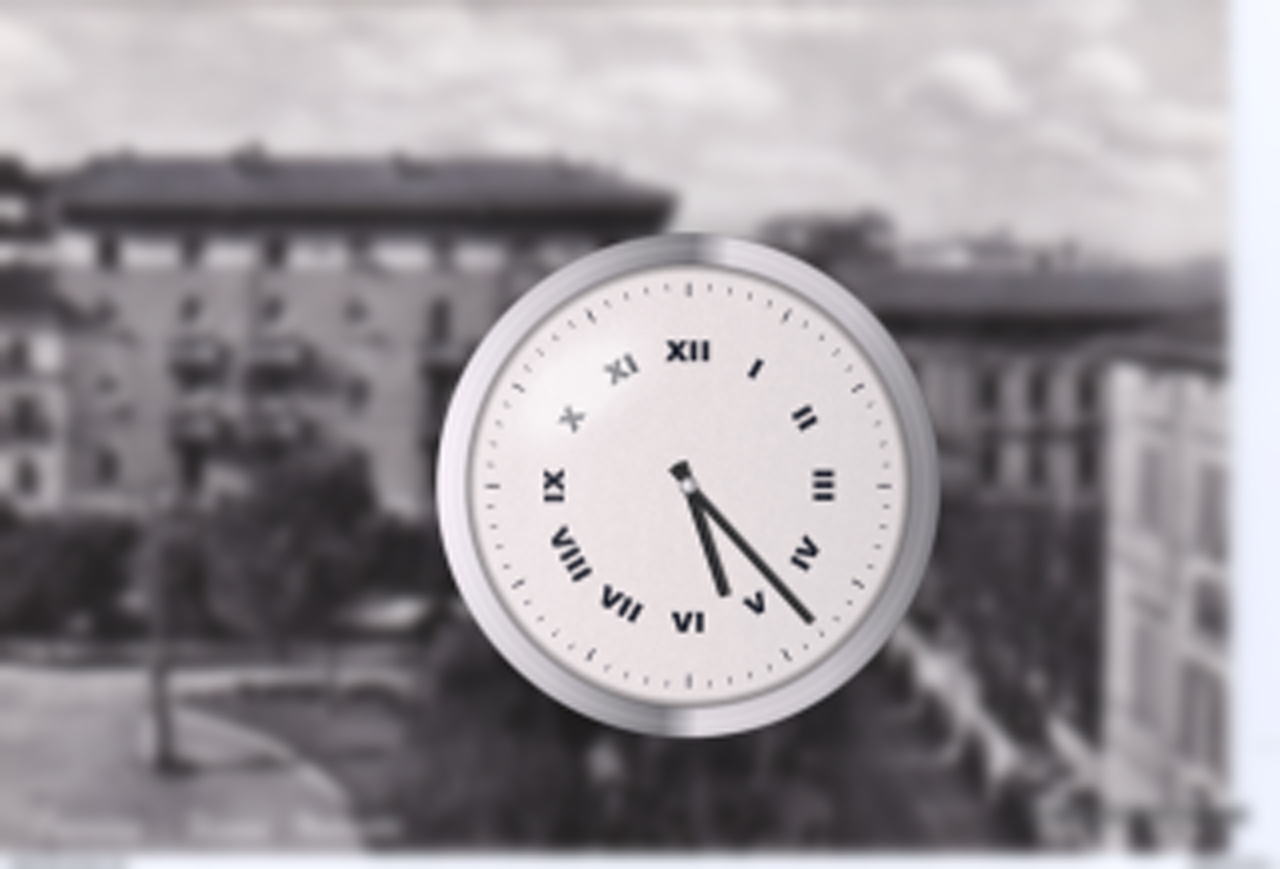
5:23
